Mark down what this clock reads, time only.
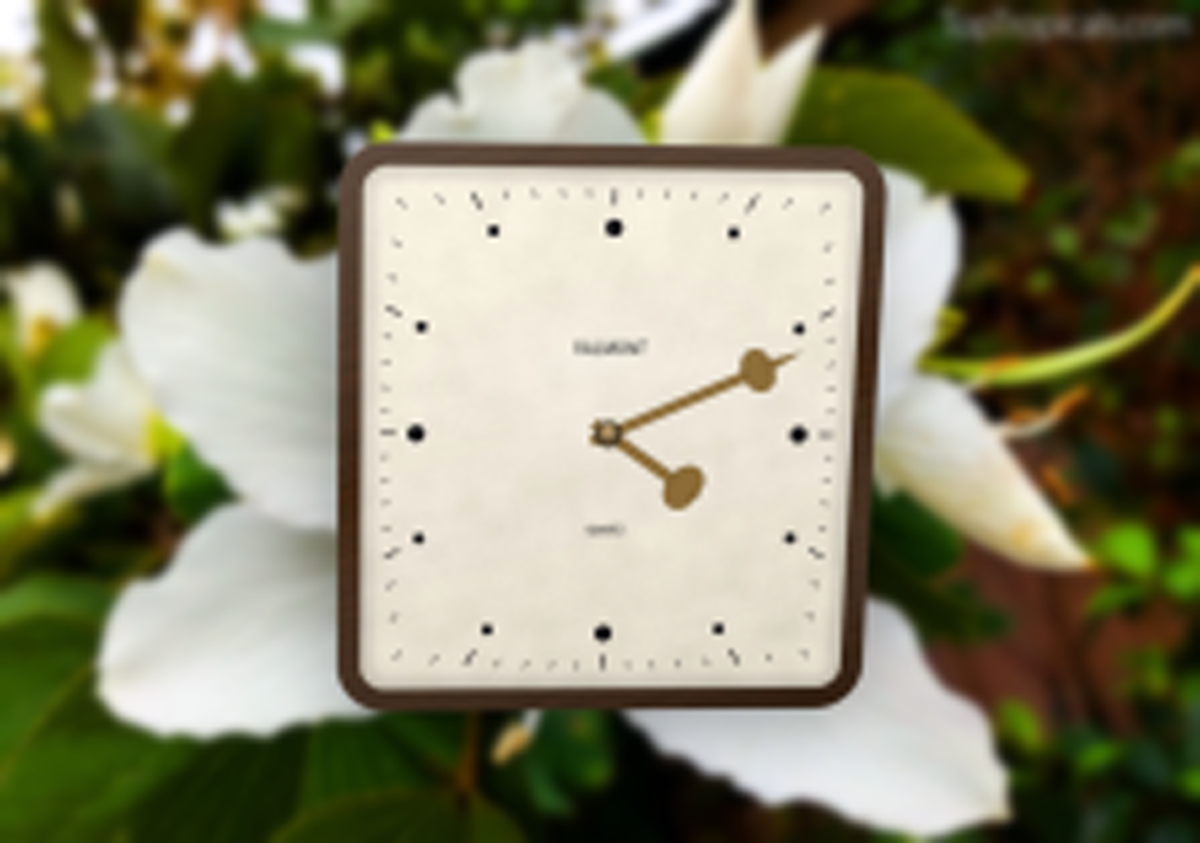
4:11
